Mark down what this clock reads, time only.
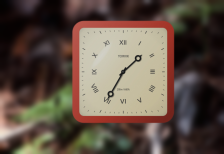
1:35
